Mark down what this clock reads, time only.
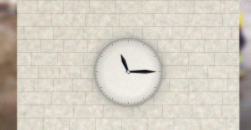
11:15
